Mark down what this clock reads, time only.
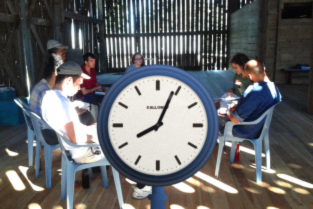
8:04
